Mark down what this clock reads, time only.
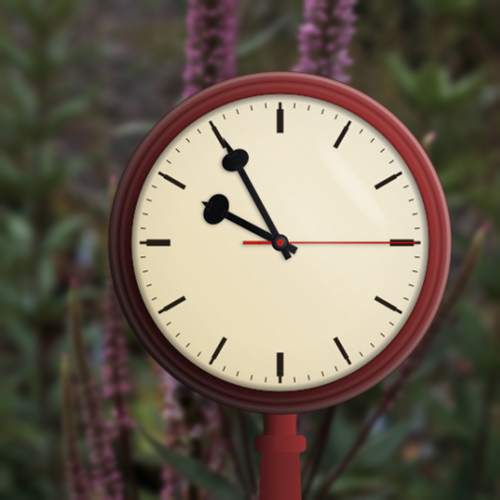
9:55:15
